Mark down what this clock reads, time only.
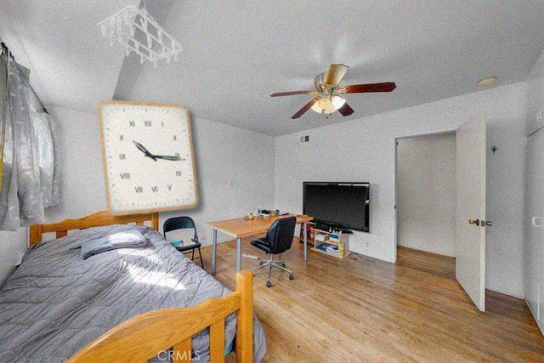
10:16
